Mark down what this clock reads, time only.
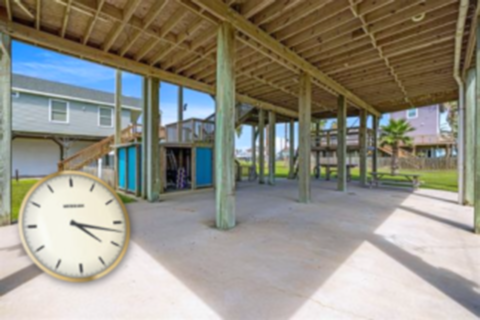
4:17
